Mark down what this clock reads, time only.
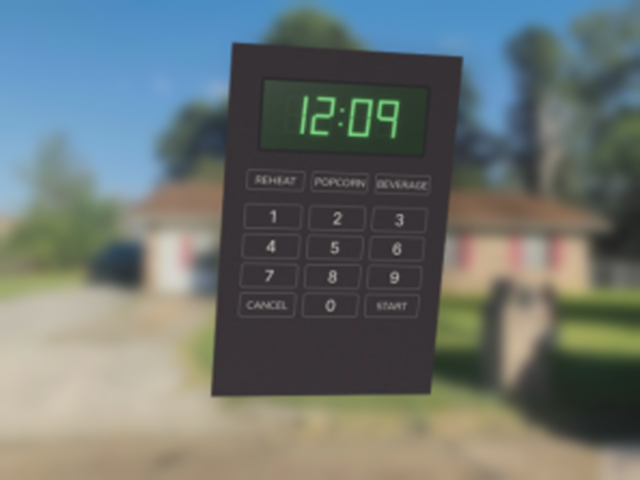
12:09
